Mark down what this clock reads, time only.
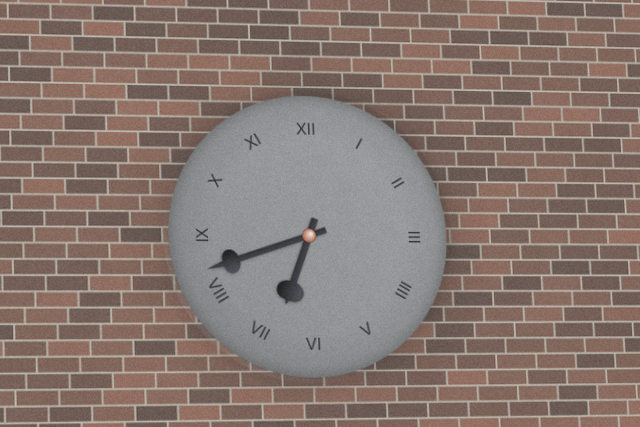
6:42
